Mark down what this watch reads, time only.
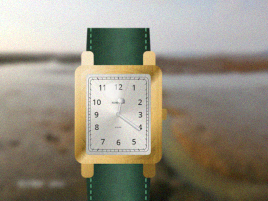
12:21
